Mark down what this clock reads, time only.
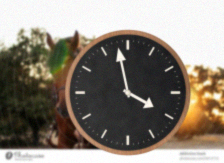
3:58
